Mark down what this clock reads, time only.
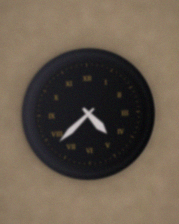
4:38
